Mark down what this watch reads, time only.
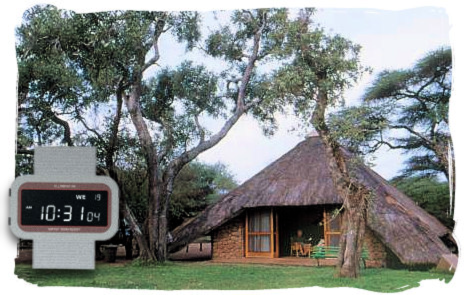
10:31:04
